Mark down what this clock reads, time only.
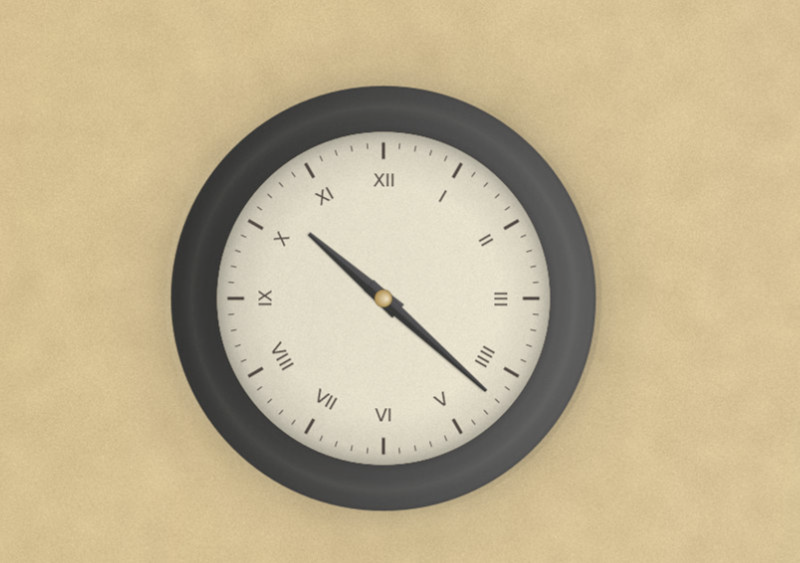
10:22
